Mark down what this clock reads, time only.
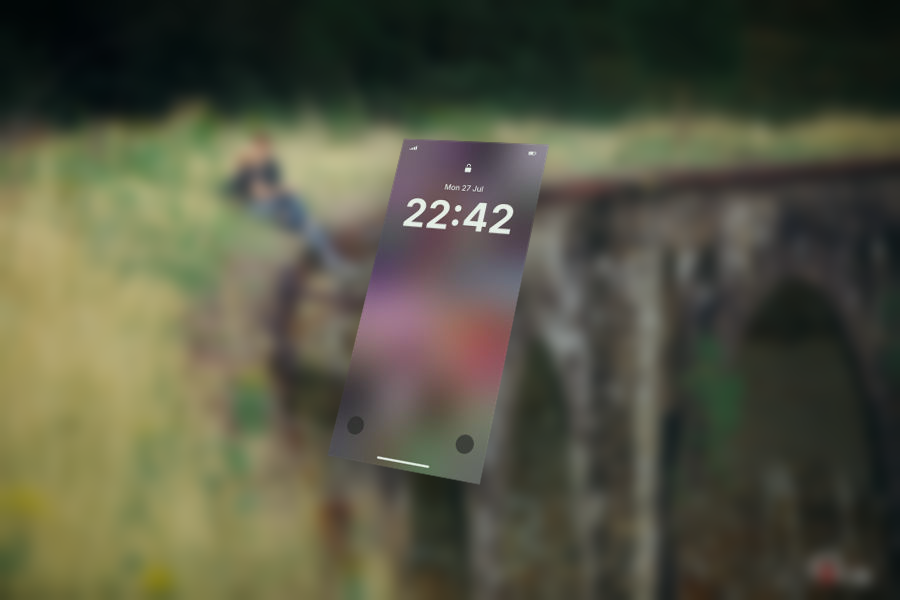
22:42
